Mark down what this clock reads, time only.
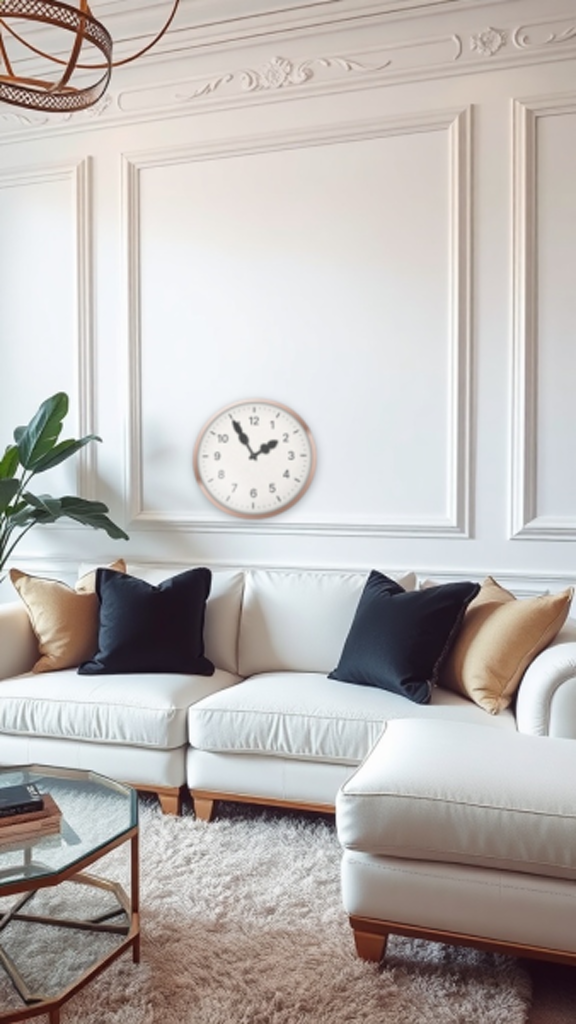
1:55
